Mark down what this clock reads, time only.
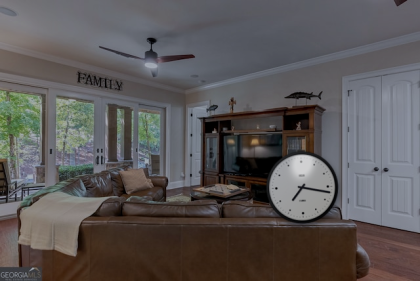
7:17
